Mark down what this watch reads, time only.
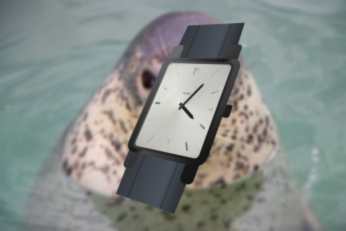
4:05
